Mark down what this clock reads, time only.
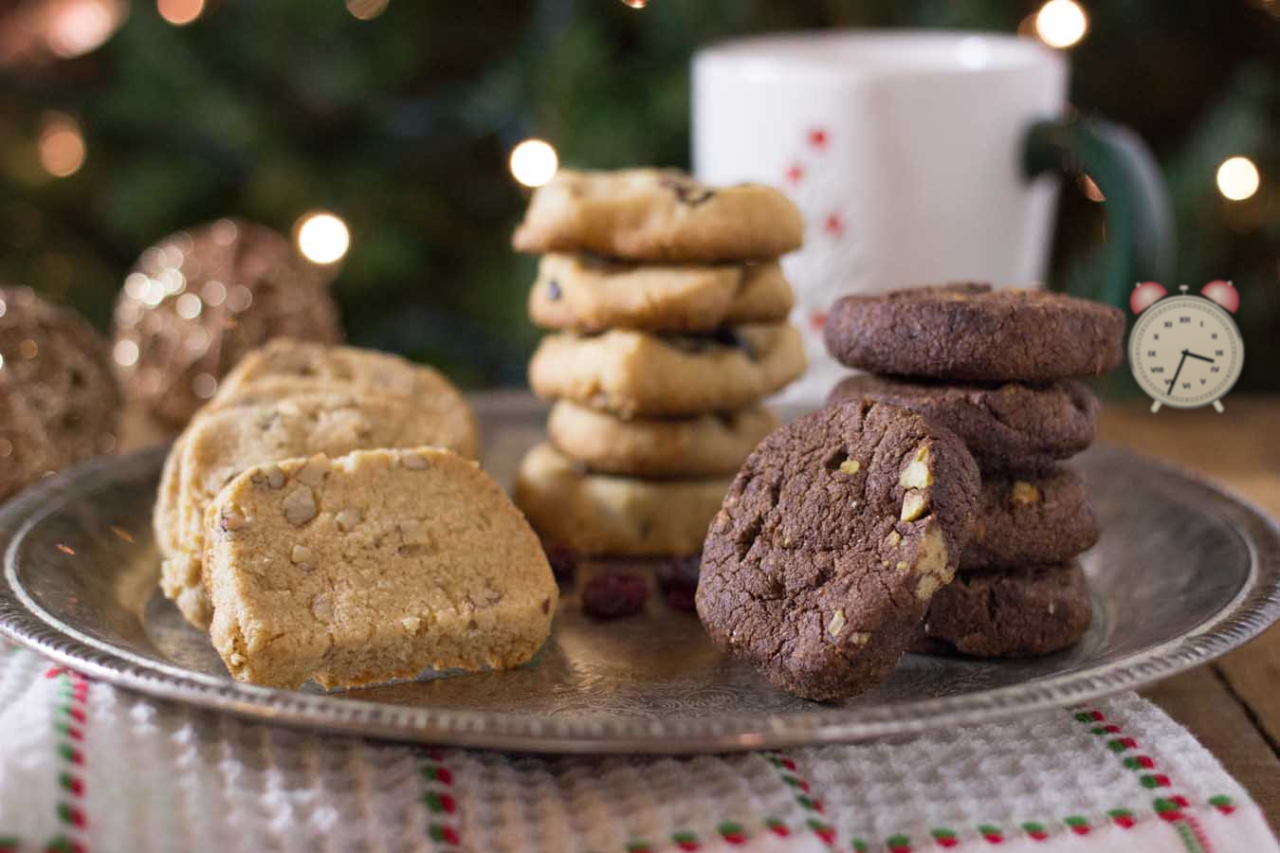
3:34
